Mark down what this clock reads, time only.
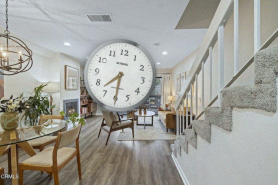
7:30
